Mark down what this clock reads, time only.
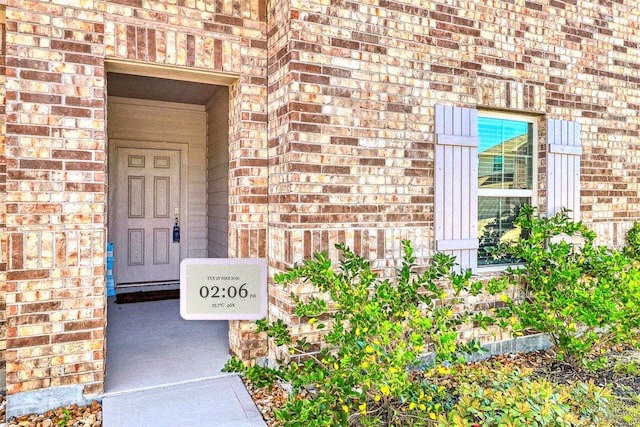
2:06
